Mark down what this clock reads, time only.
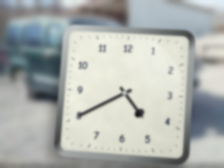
4:40
